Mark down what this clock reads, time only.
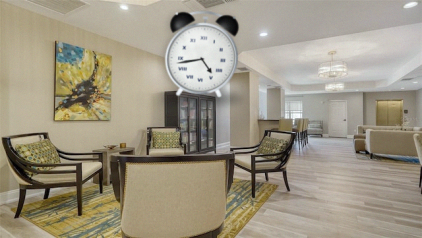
4:43
